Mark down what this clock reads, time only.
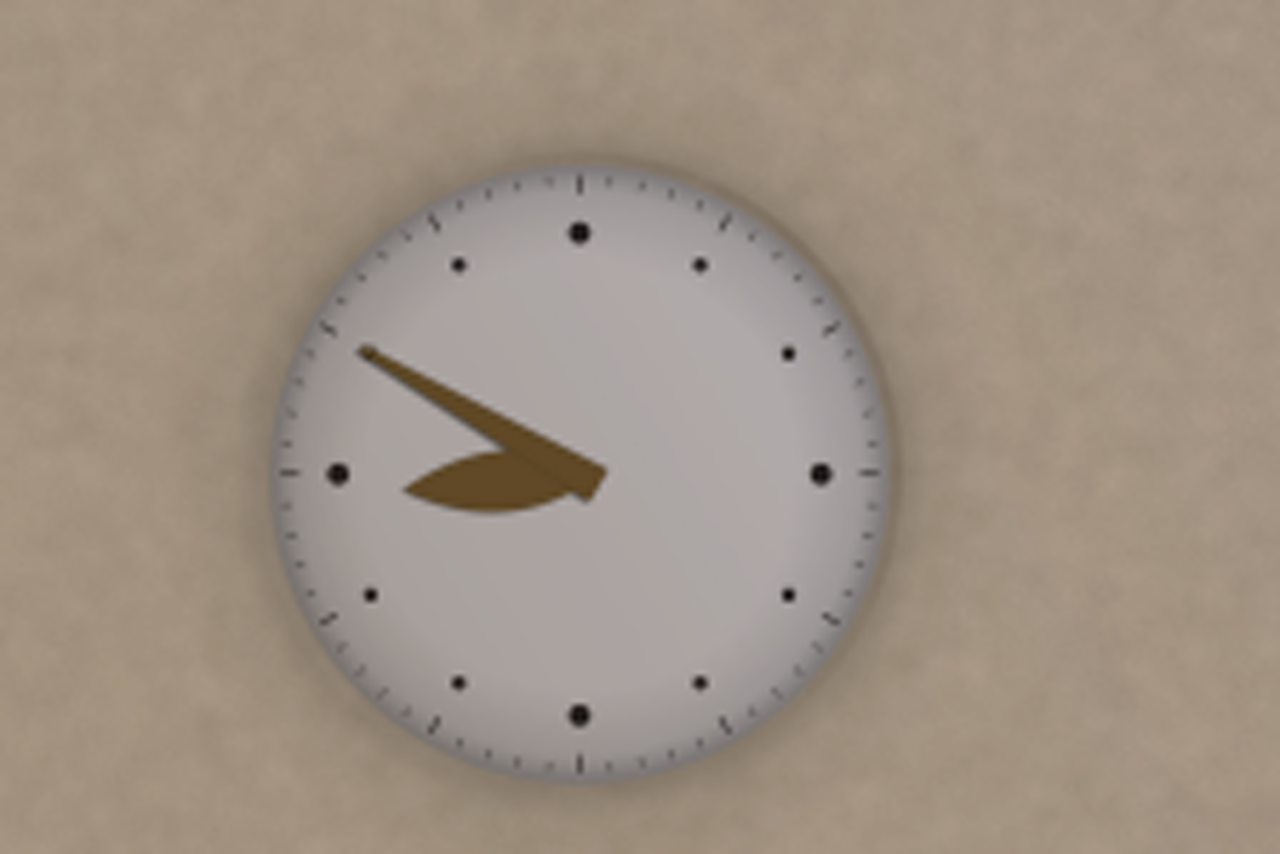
8:50
